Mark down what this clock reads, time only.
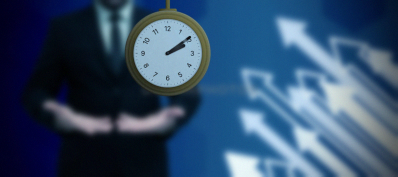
2:09
